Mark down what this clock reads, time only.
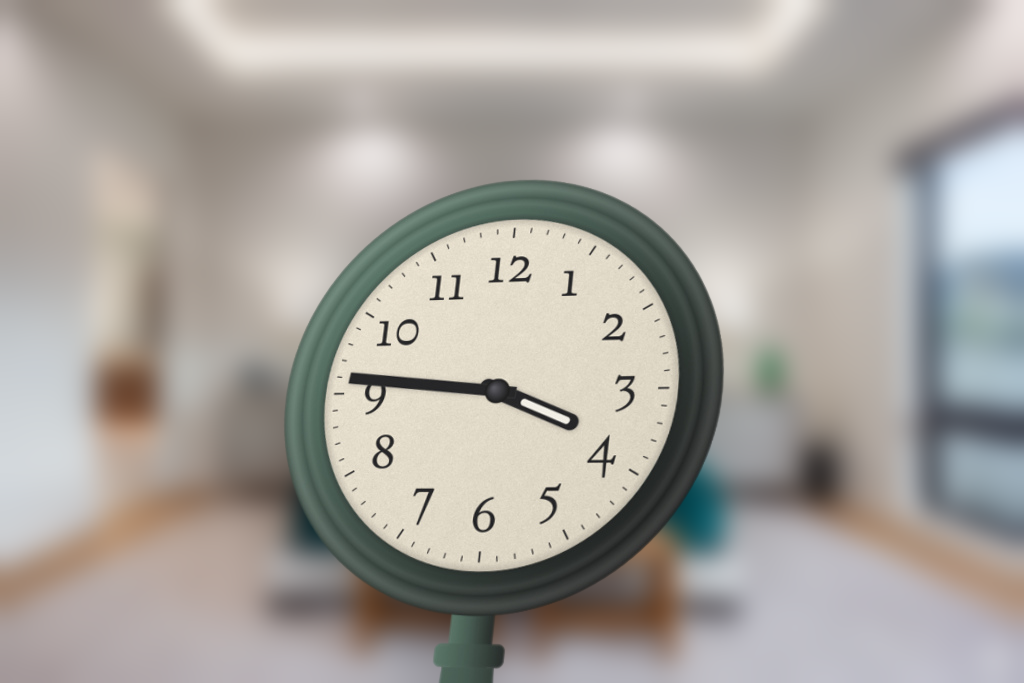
3:46
